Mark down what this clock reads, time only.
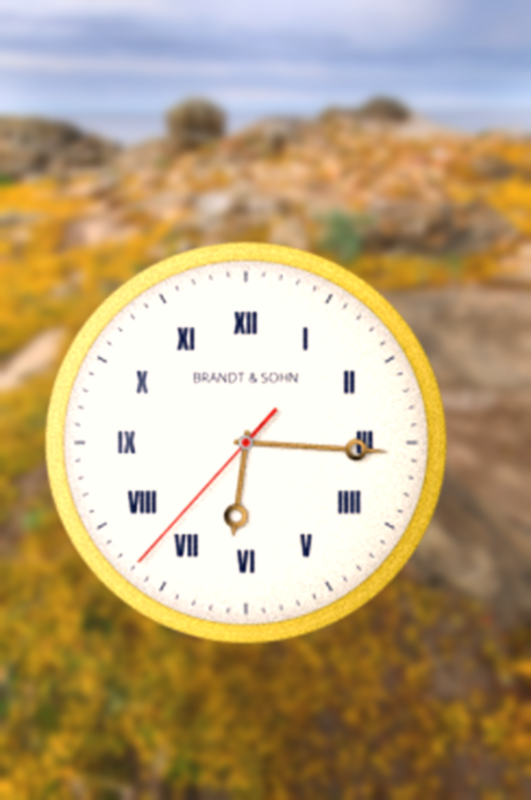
6:15:37
